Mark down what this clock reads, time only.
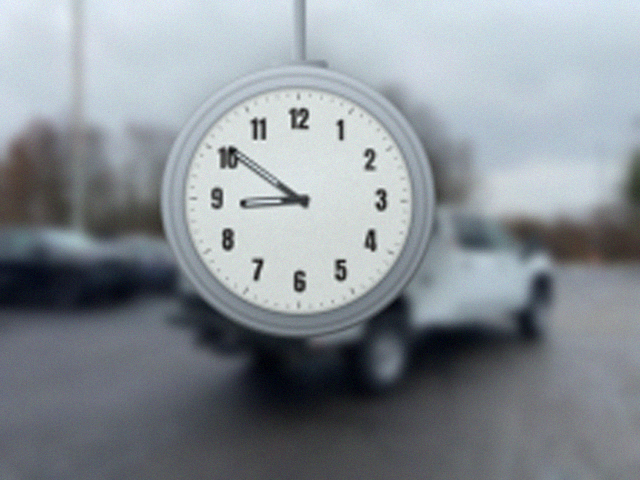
8:51
